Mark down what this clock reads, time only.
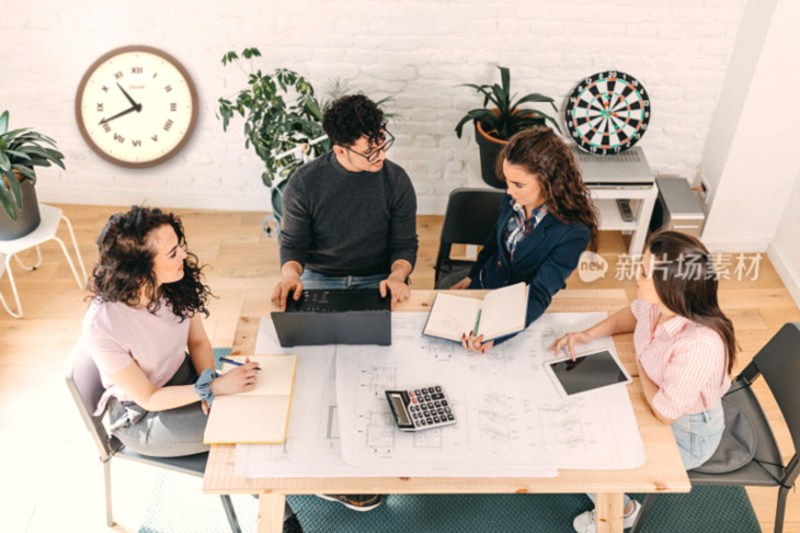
10:41
